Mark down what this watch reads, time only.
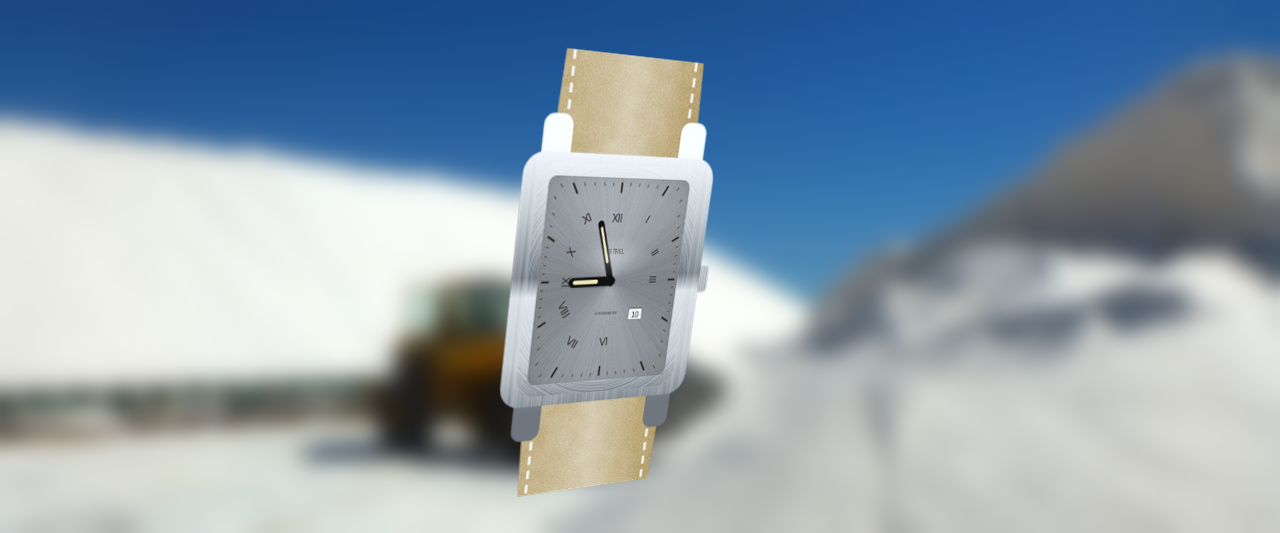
8:57
